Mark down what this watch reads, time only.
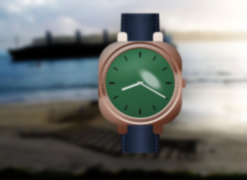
8:20
